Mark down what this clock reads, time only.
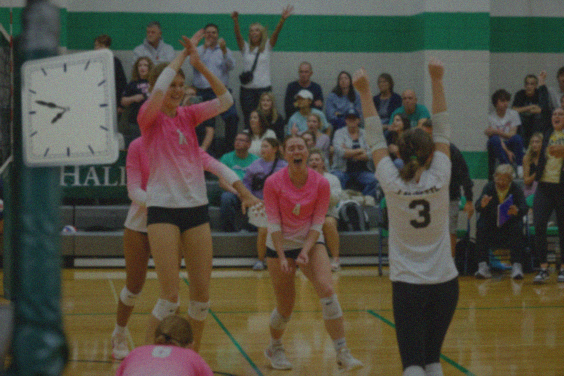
7:48
